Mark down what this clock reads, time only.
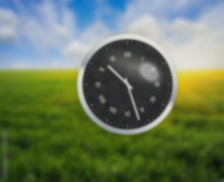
10:27
